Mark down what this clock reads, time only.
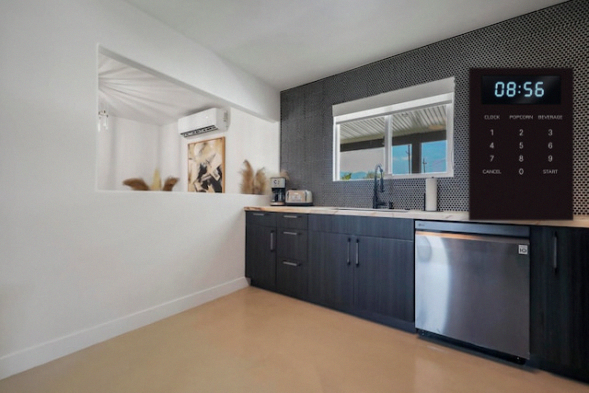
8:56
